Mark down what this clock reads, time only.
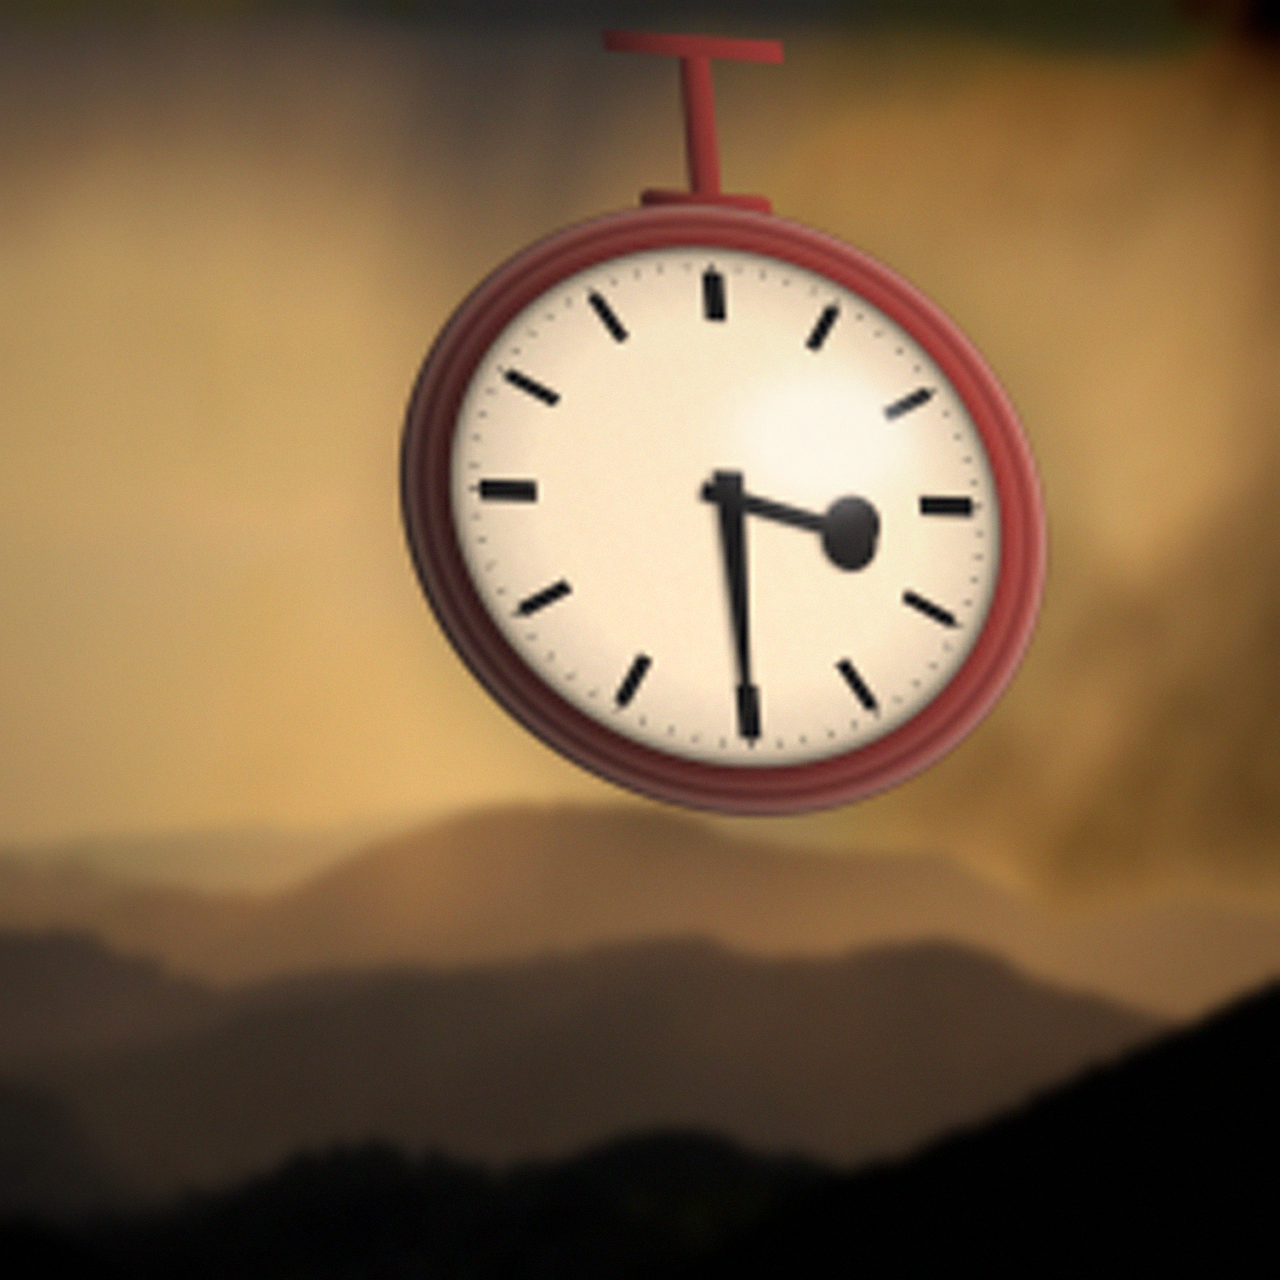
3:30
